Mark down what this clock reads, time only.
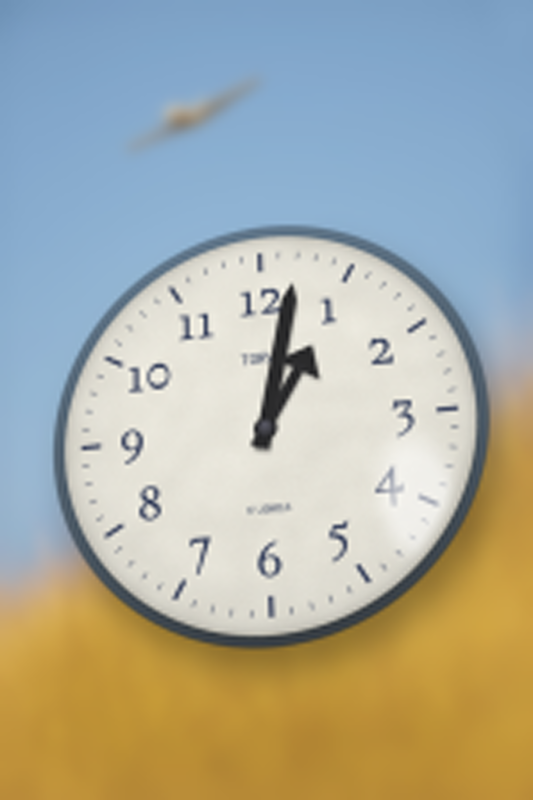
1:02
